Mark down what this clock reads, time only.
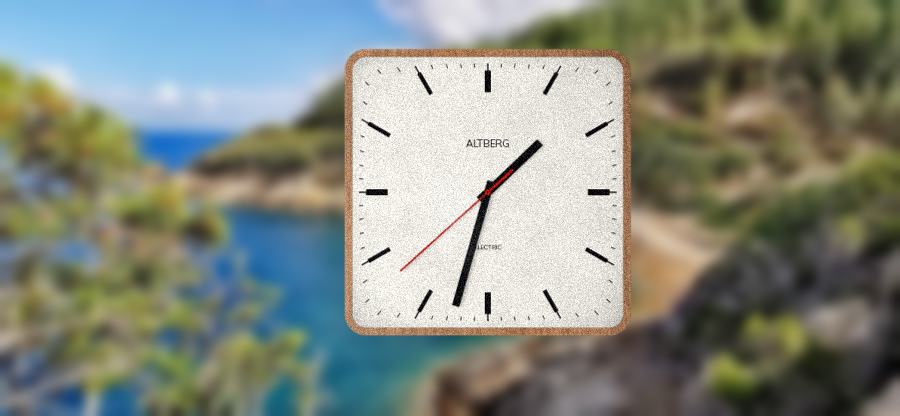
1:32:38
